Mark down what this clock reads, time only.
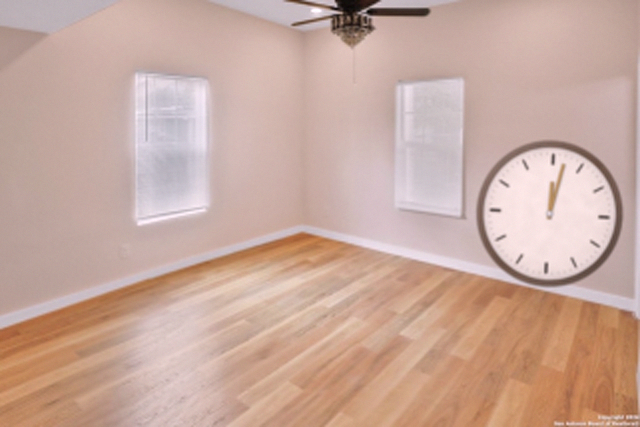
12:02
